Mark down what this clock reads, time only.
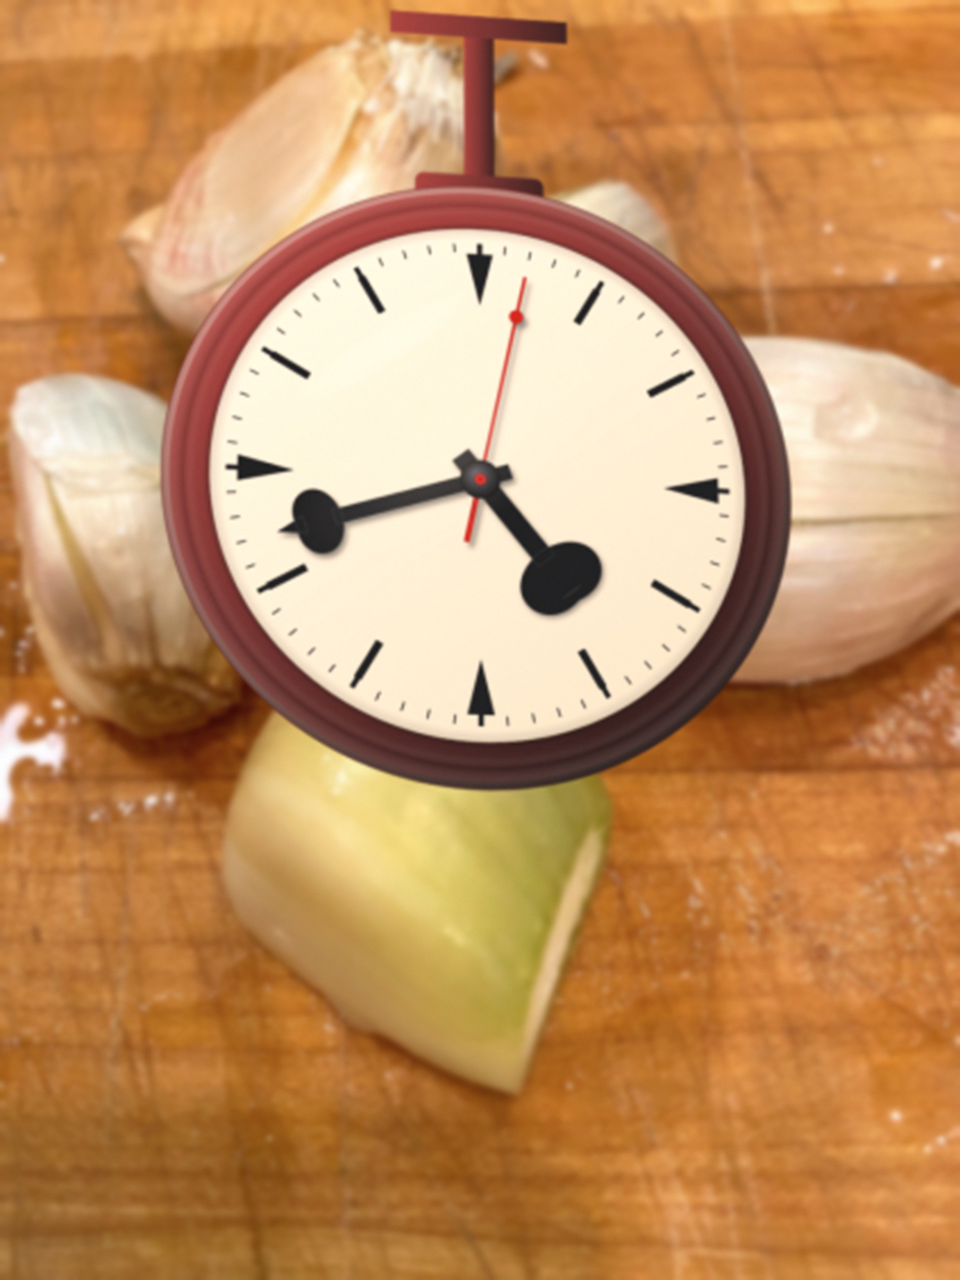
4:42:02
